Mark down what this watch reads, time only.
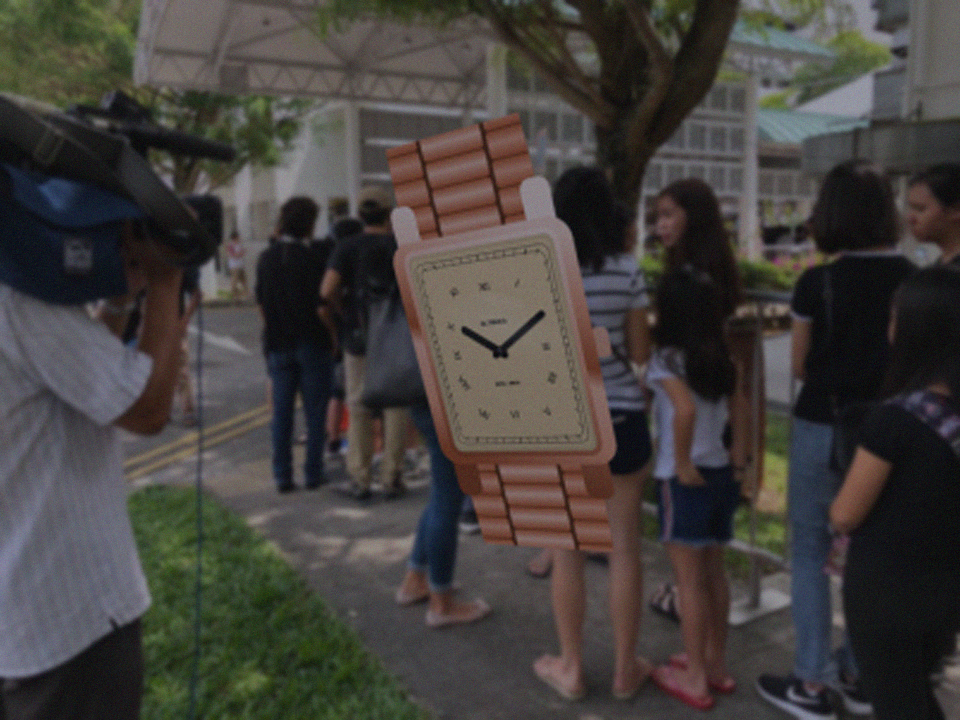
10:10
